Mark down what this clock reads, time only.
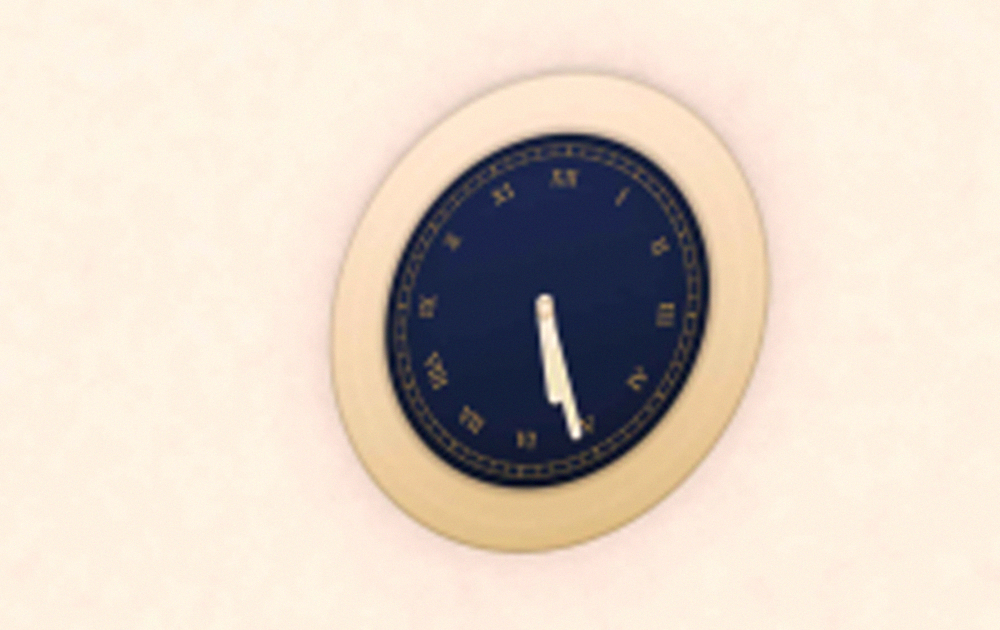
5:26
